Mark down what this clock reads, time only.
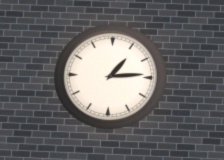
1:14
